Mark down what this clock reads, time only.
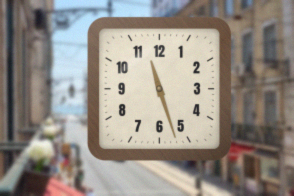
11:27
